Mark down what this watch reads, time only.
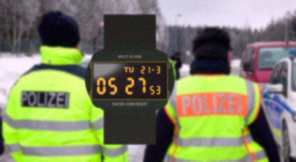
5:27
